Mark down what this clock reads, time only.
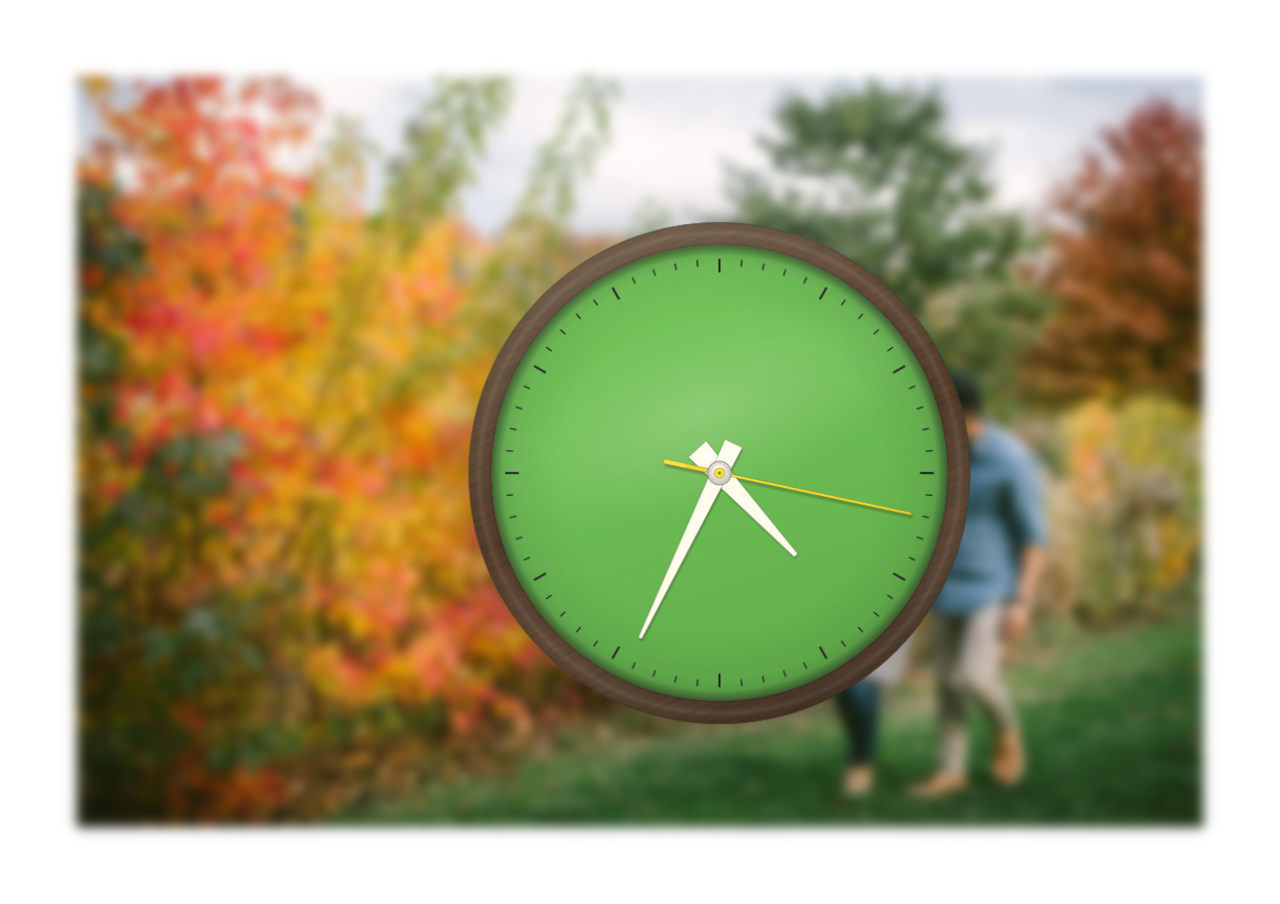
4:34:17
